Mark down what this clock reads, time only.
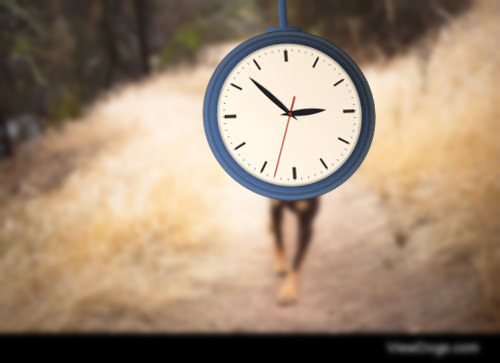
2:52:33
